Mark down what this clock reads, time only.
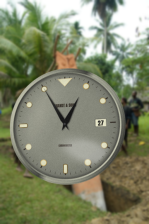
12:55
